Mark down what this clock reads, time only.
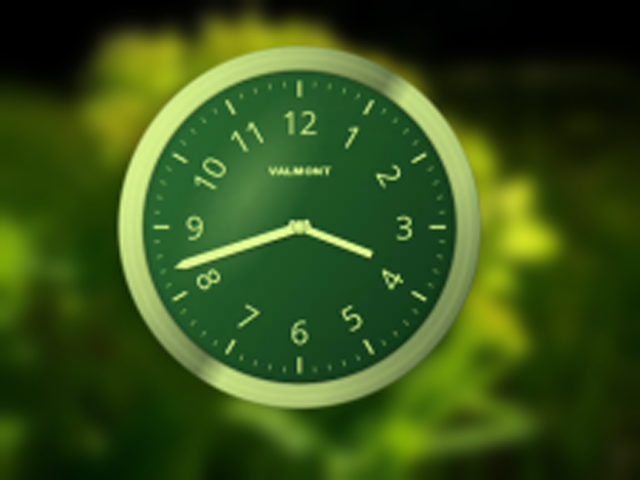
3:42
